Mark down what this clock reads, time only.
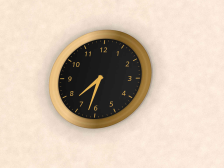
7:32
